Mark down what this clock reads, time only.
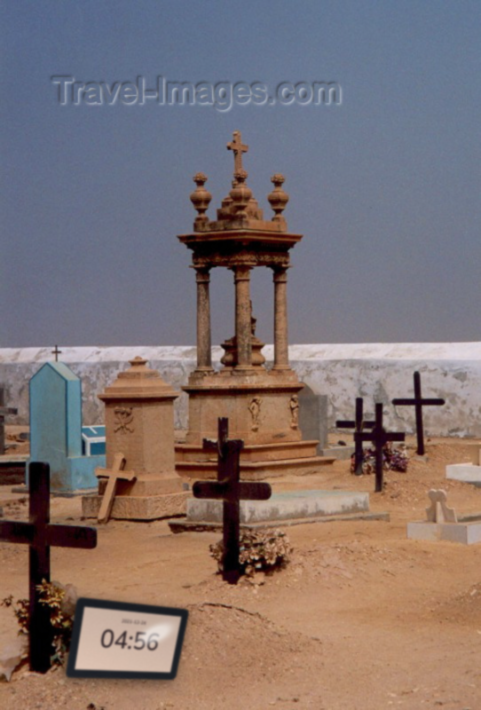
4:56
